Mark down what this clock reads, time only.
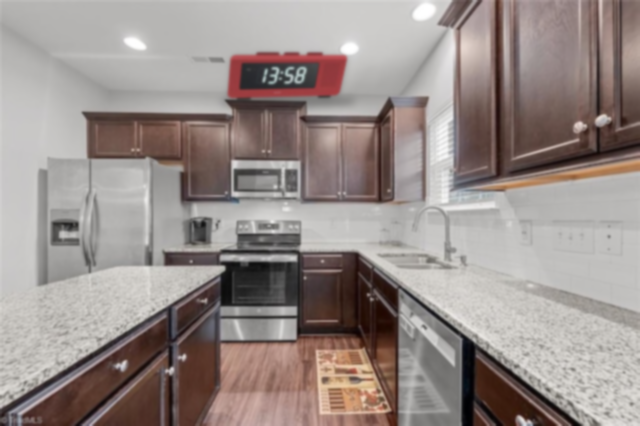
13:58
